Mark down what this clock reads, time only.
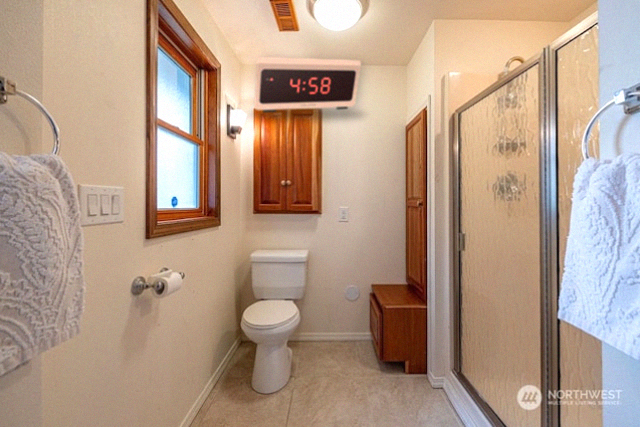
4:58
